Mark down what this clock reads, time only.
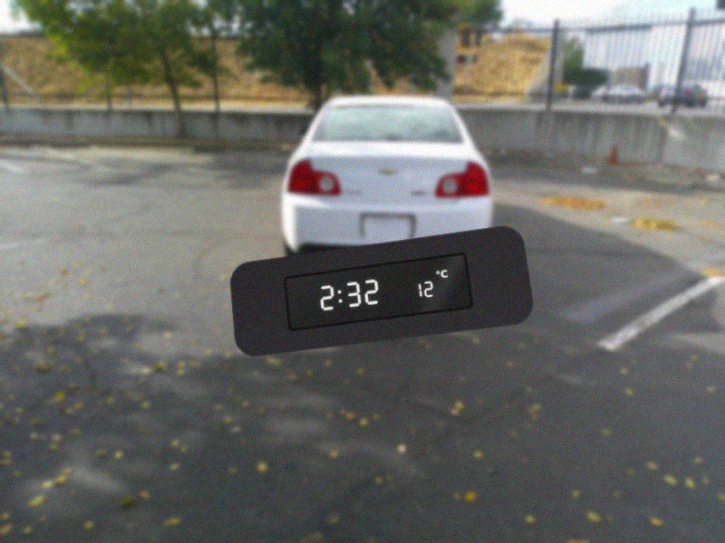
2:32
